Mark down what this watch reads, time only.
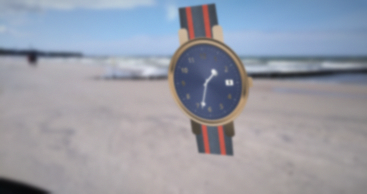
1:33
